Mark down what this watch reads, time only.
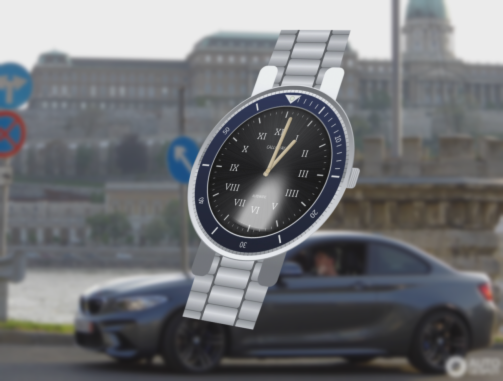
1:01
